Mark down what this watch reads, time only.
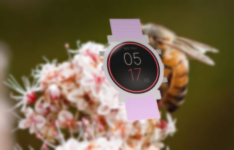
5:17
